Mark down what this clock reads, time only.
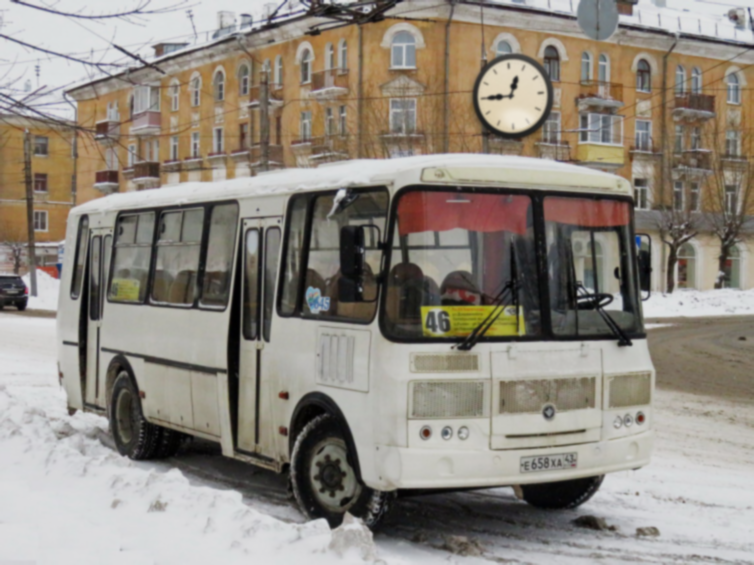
12:45
